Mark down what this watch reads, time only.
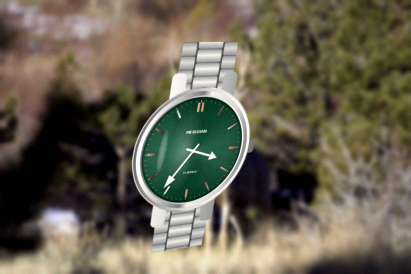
3:36
